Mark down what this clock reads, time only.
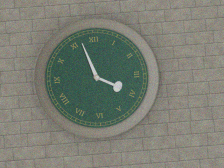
3:57
